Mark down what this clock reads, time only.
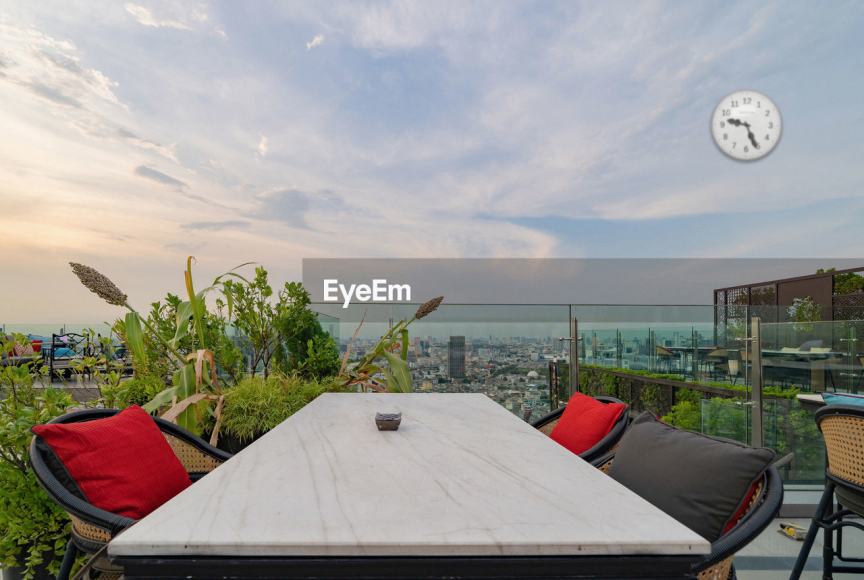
9:26
